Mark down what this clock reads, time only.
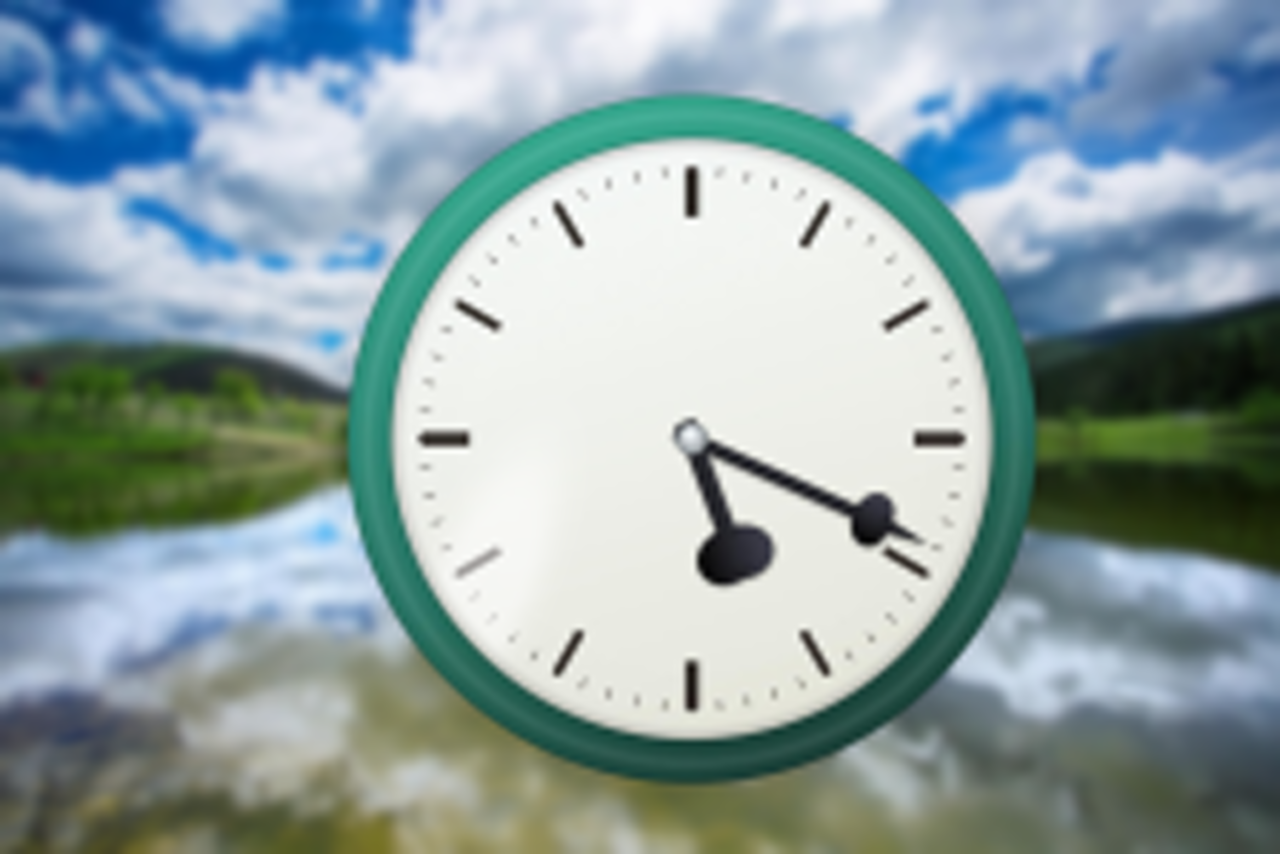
5:19
